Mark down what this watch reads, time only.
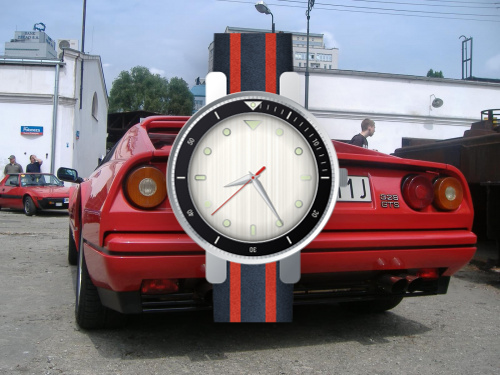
8:24:38
